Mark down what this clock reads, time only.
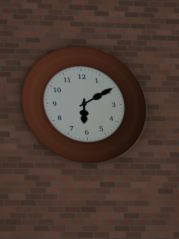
6:10
